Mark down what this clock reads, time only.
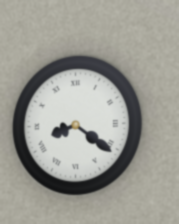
8:21
